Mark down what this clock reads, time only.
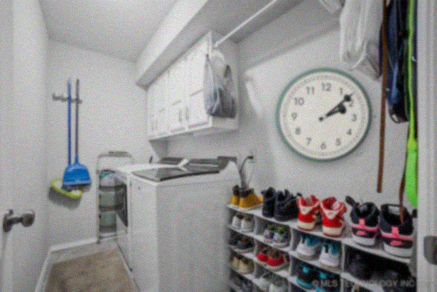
2:08
